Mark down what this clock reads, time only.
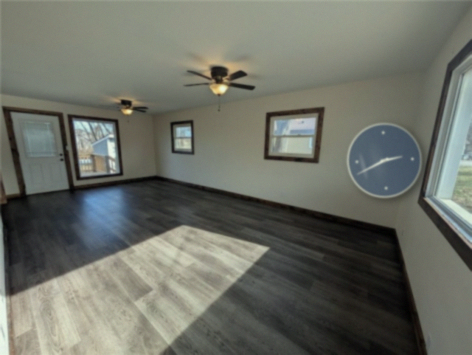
2:41
